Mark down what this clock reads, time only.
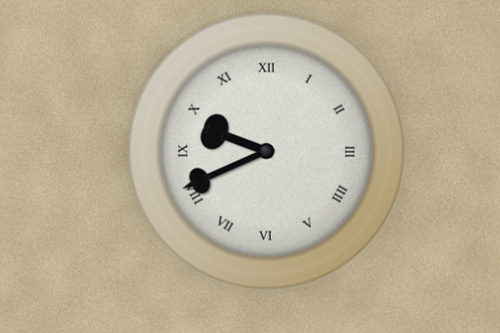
9:41
